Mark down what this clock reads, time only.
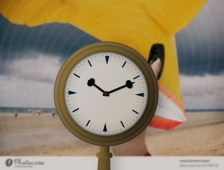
10:11
